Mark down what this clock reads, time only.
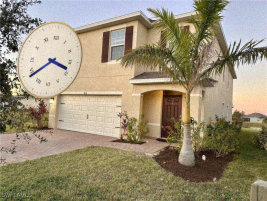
3:39
